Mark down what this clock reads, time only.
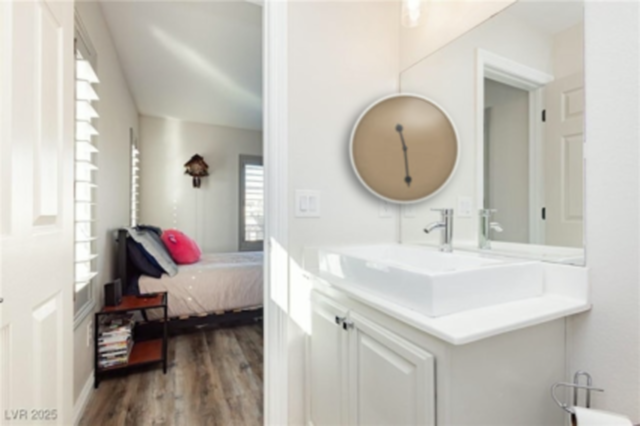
11:29
